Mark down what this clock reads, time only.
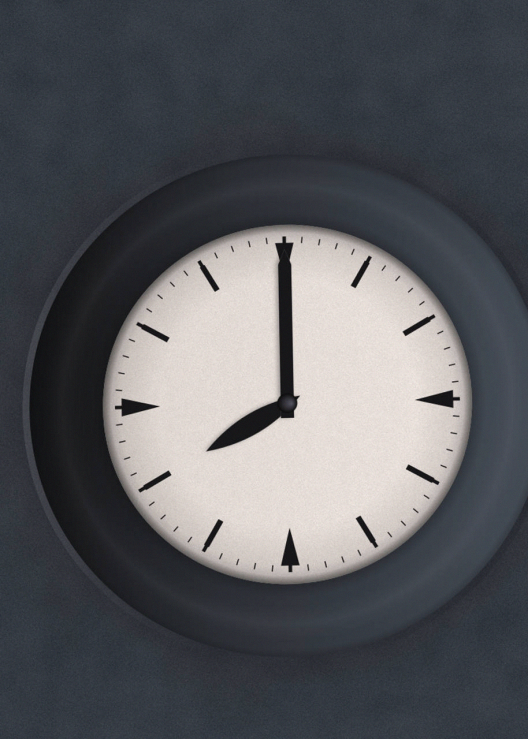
8:00
